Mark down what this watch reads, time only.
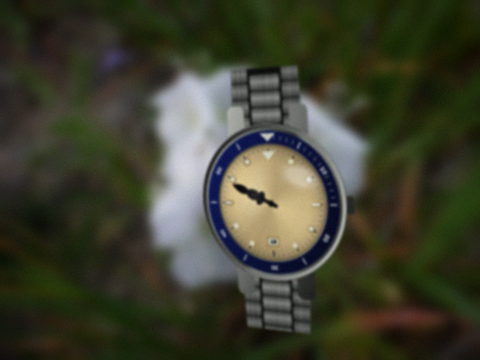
9:49
